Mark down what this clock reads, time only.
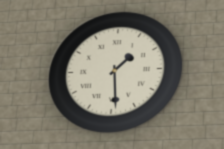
1:29
